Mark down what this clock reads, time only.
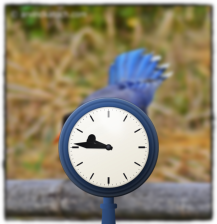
9:46
